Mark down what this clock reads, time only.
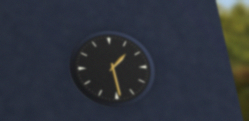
1:29
